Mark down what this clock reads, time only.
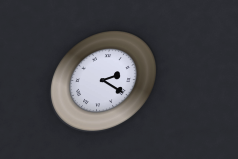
2:20
